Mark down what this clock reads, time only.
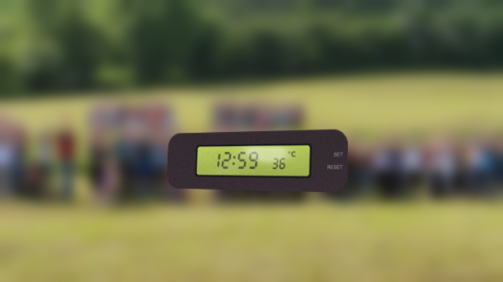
12:59
